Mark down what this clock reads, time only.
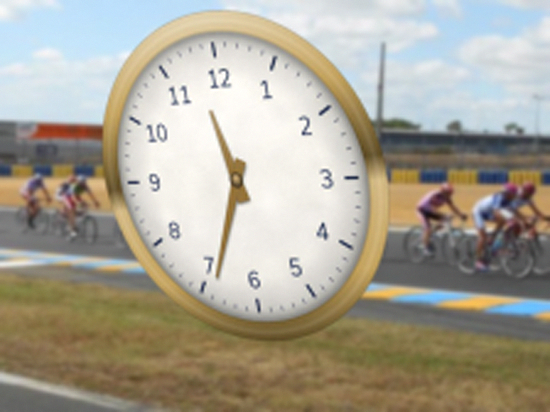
11:34
